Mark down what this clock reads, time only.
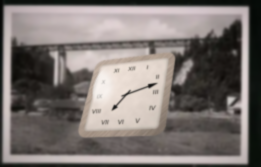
7:12
